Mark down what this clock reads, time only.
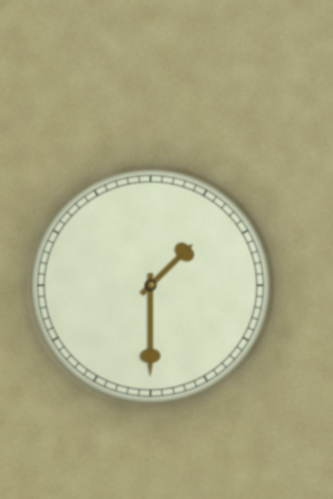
1:30
